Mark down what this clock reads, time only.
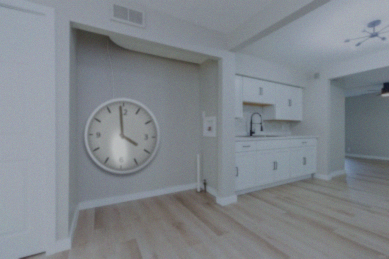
3:59
